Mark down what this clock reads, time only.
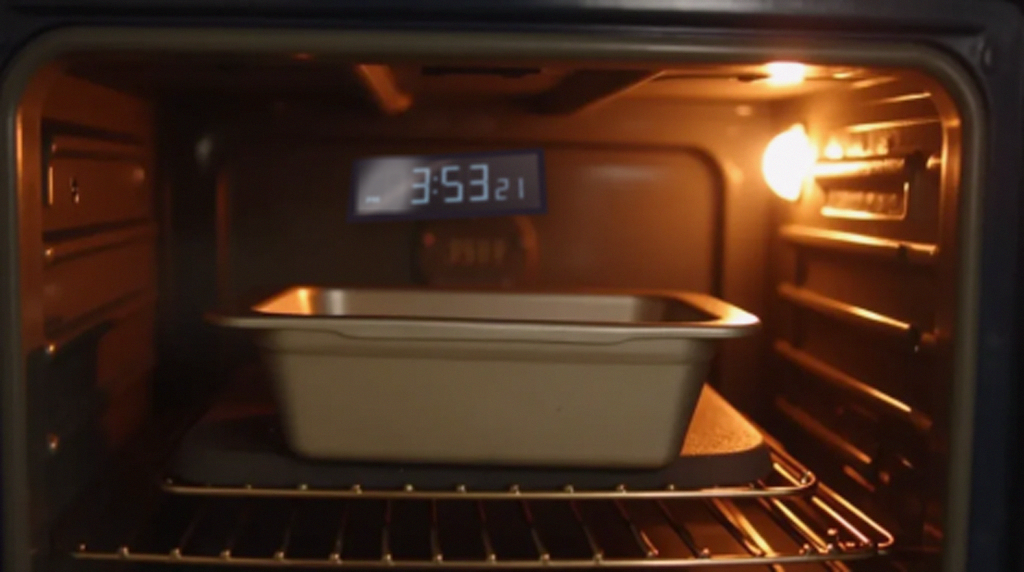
3:53:21
